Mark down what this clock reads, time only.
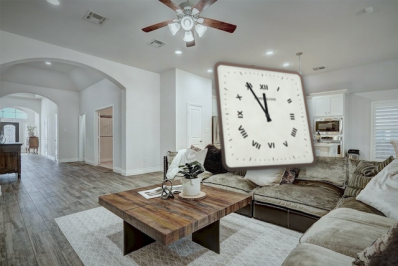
11:55
